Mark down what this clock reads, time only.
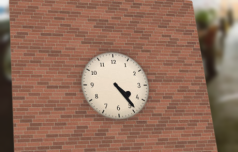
4:24
